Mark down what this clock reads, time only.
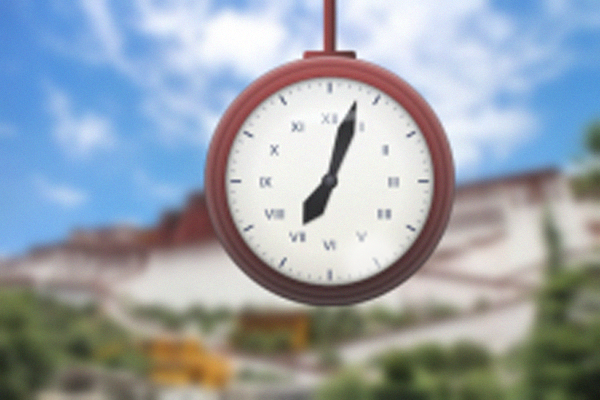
7:03
